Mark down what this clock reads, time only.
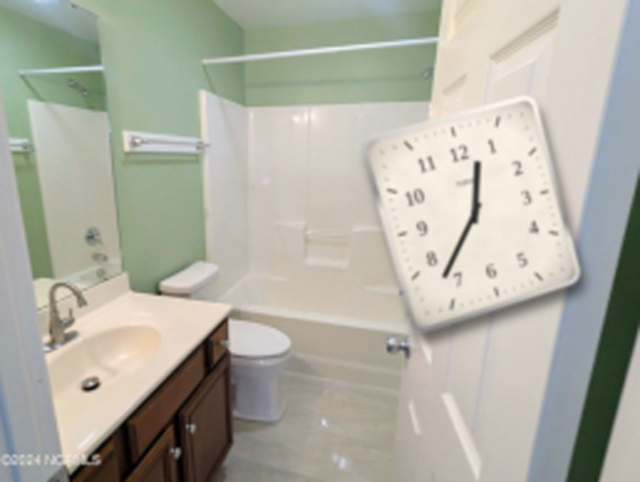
12:37
